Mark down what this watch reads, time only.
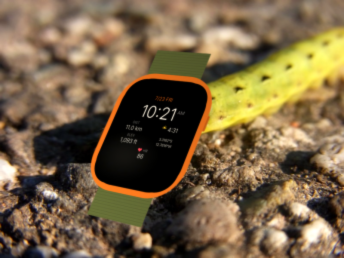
10:21
